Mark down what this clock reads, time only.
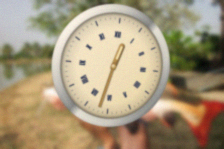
12:32
